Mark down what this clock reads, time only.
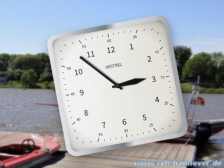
2:53
